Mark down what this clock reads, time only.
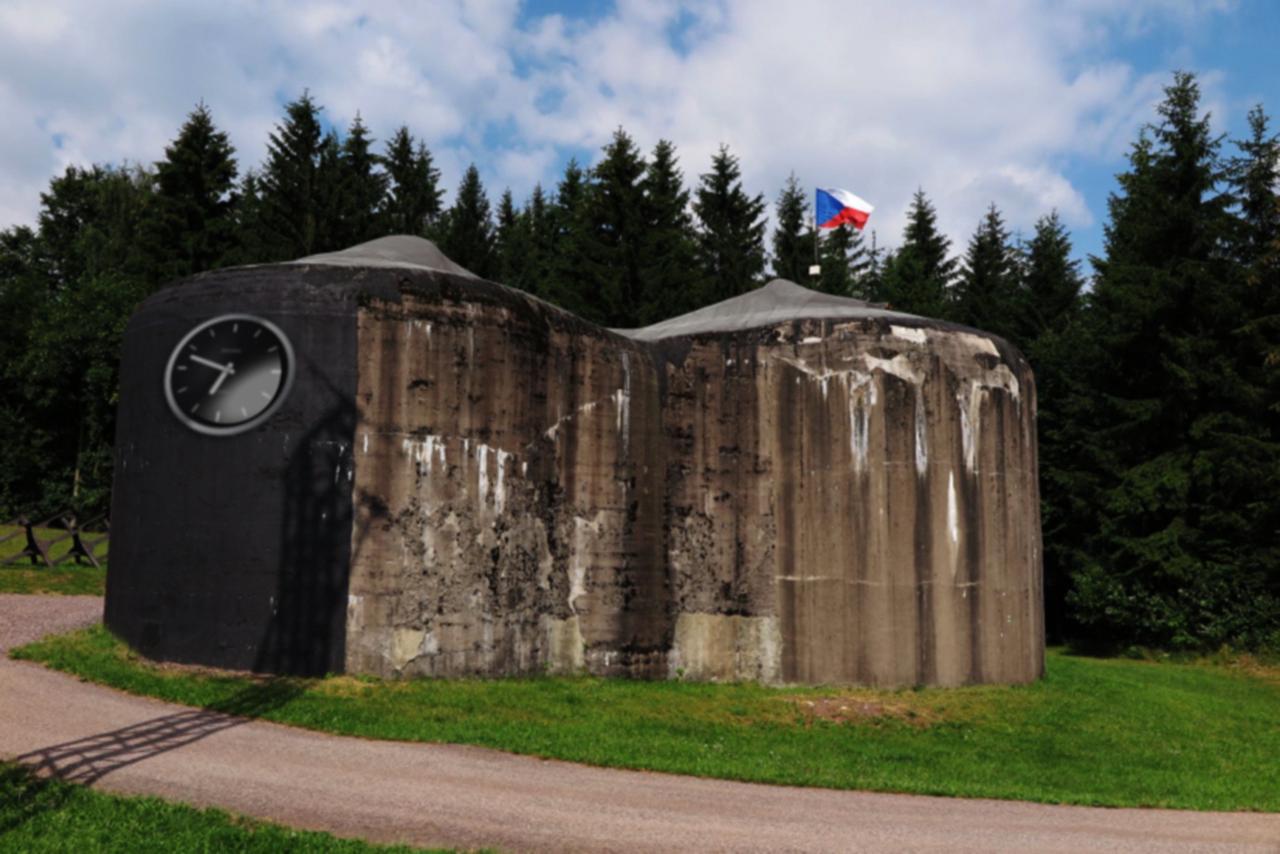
6:48
